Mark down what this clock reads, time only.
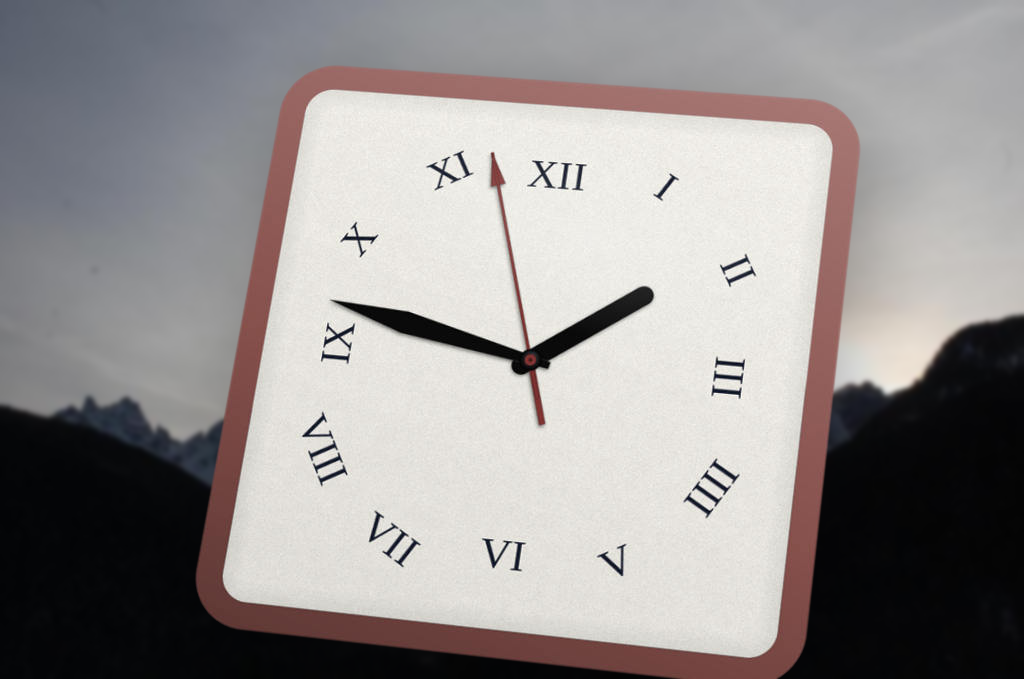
1:46:57
